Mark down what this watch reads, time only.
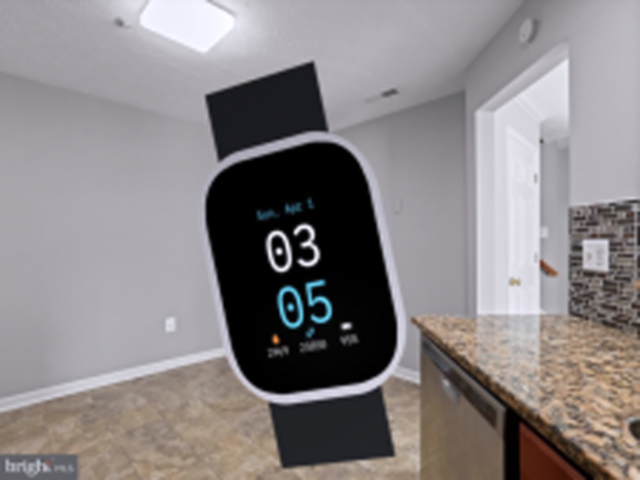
3:05
